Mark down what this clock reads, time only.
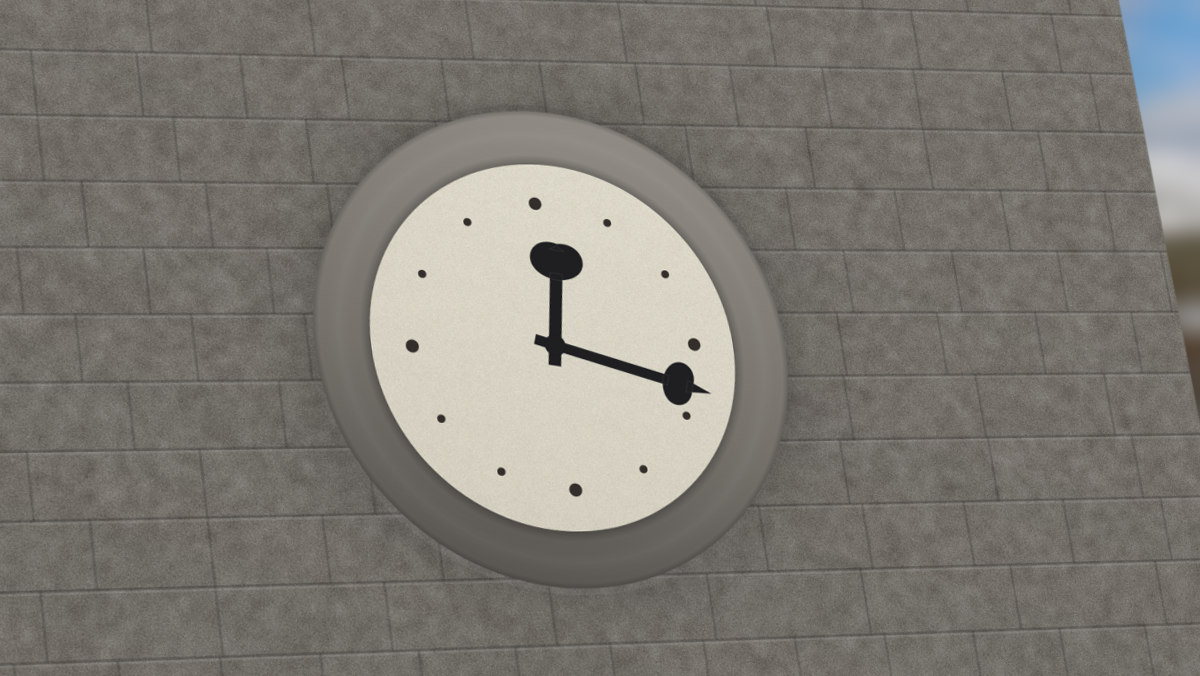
12:18
